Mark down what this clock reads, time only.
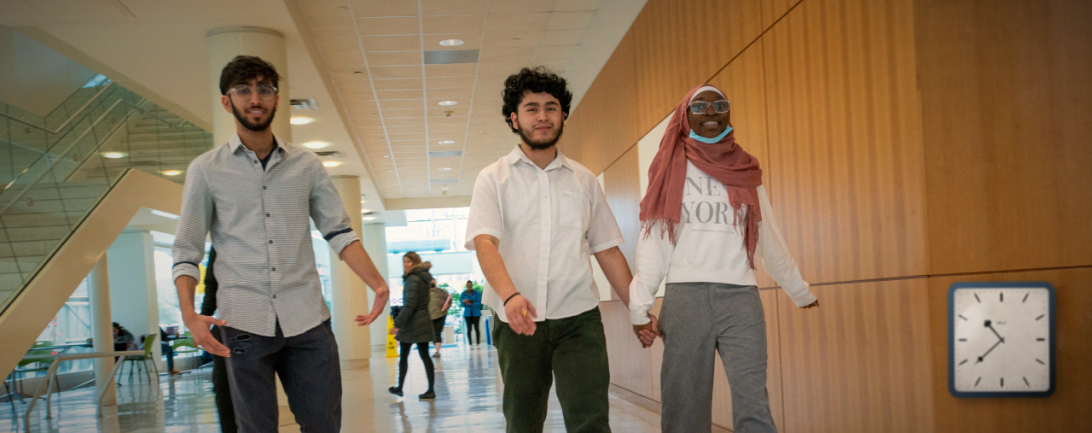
10:38
